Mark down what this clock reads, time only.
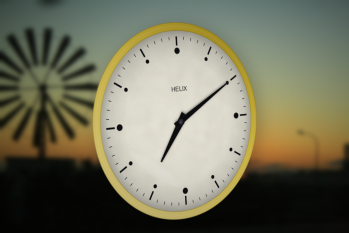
7:10
